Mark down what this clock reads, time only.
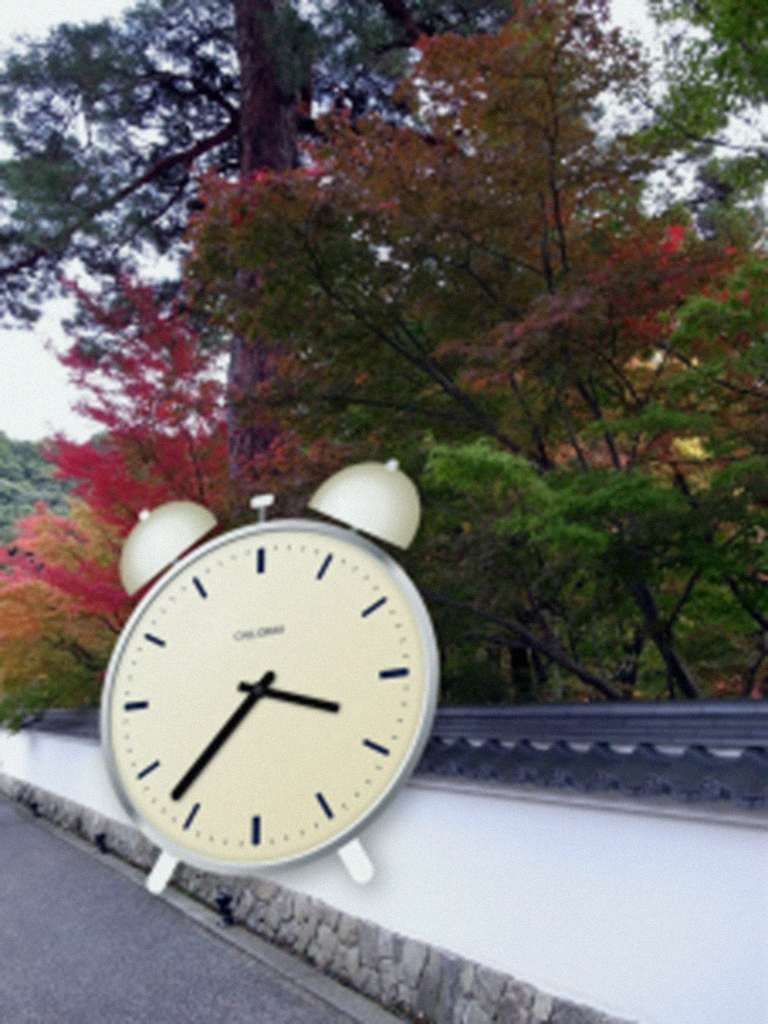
3:37
